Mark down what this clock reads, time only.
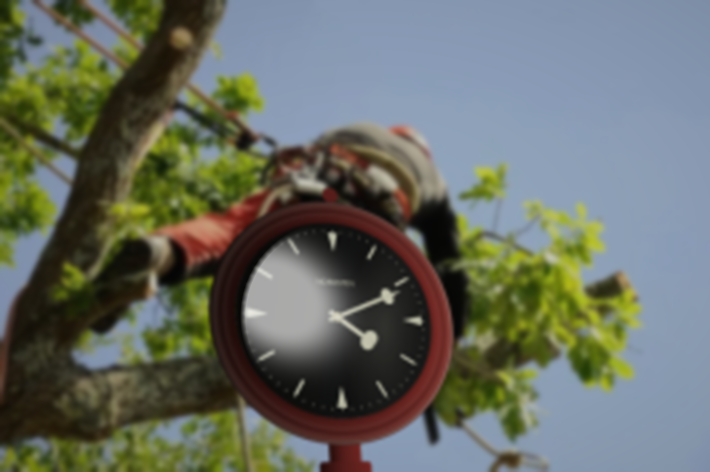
4:11
